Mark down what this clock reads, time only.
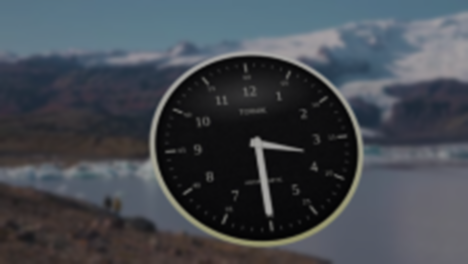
3:30
